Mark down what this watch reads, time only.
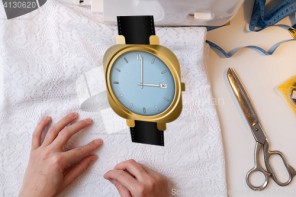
3:01
